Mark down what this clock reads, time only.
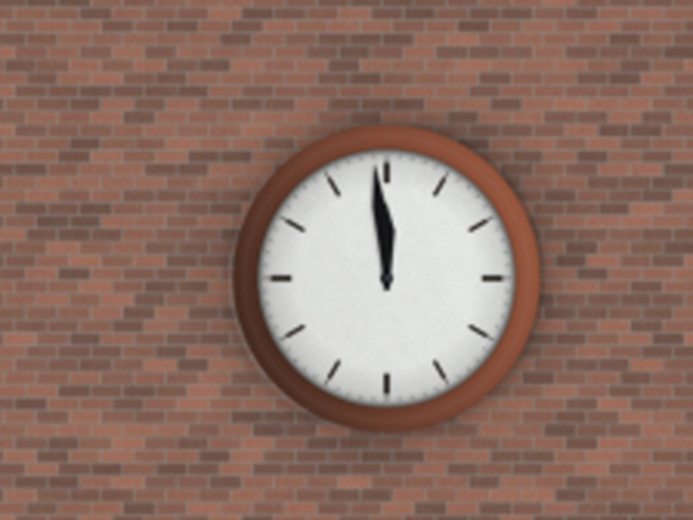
11:59
